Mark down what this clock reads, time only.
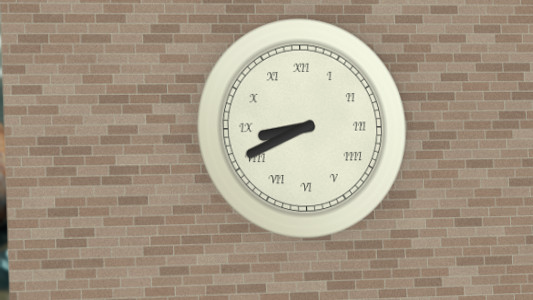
8:41
